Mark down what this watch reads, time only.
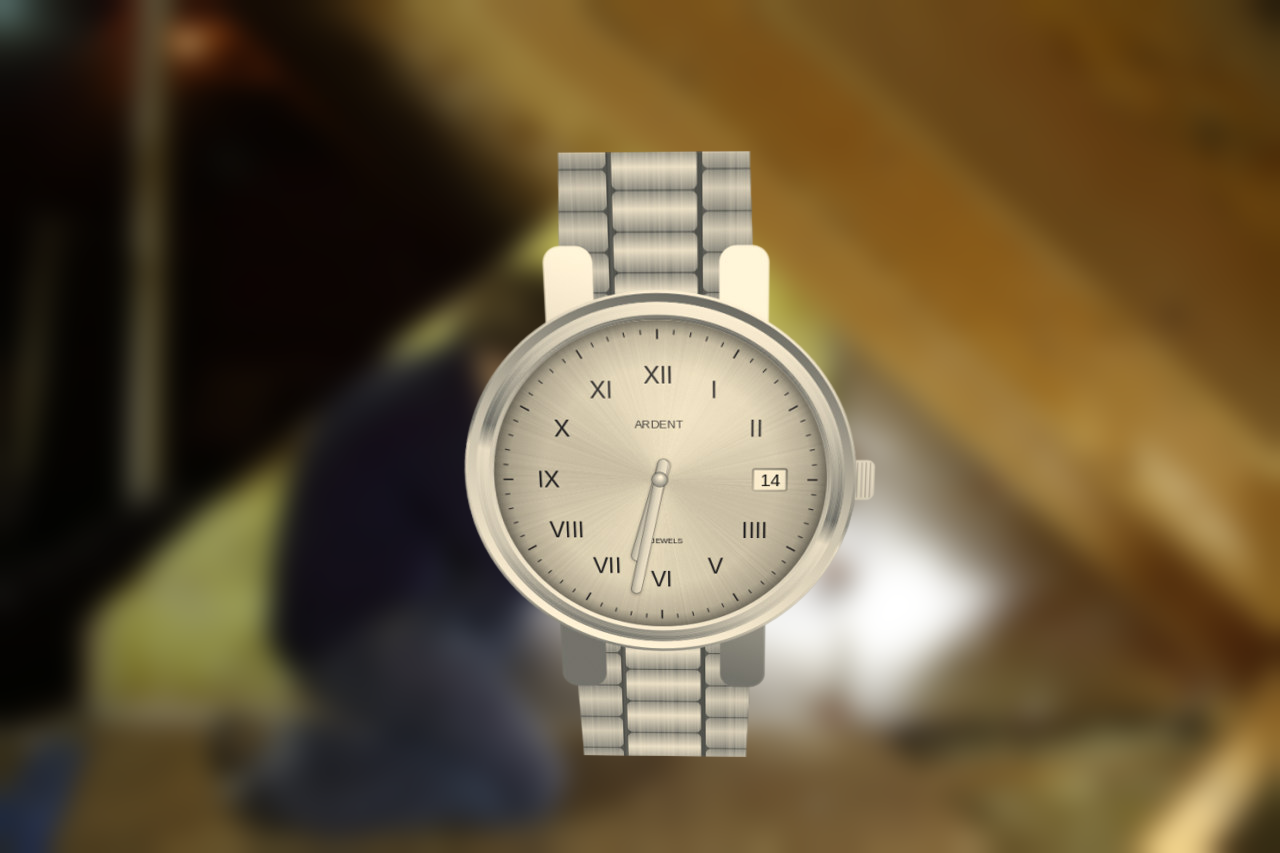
6:32
